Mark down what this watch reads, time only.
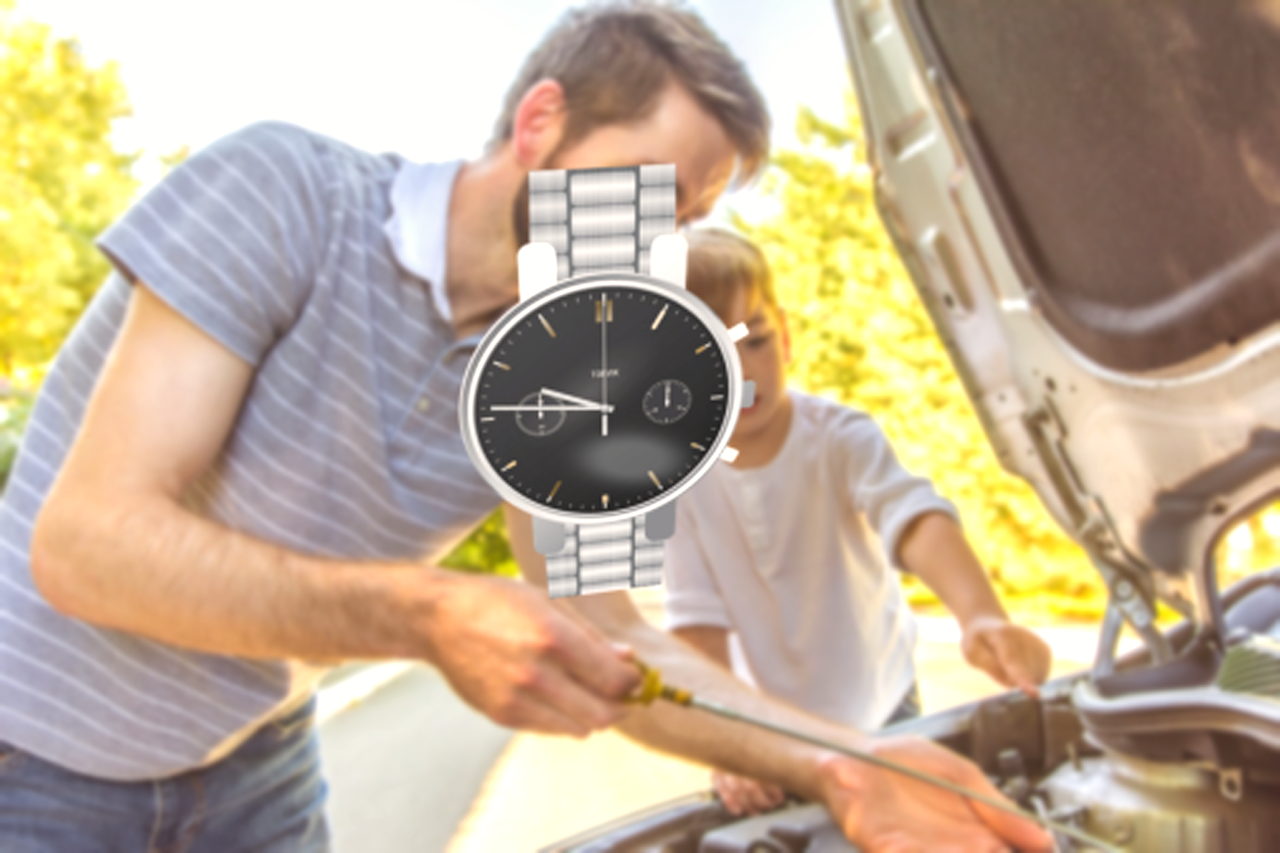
9:46
